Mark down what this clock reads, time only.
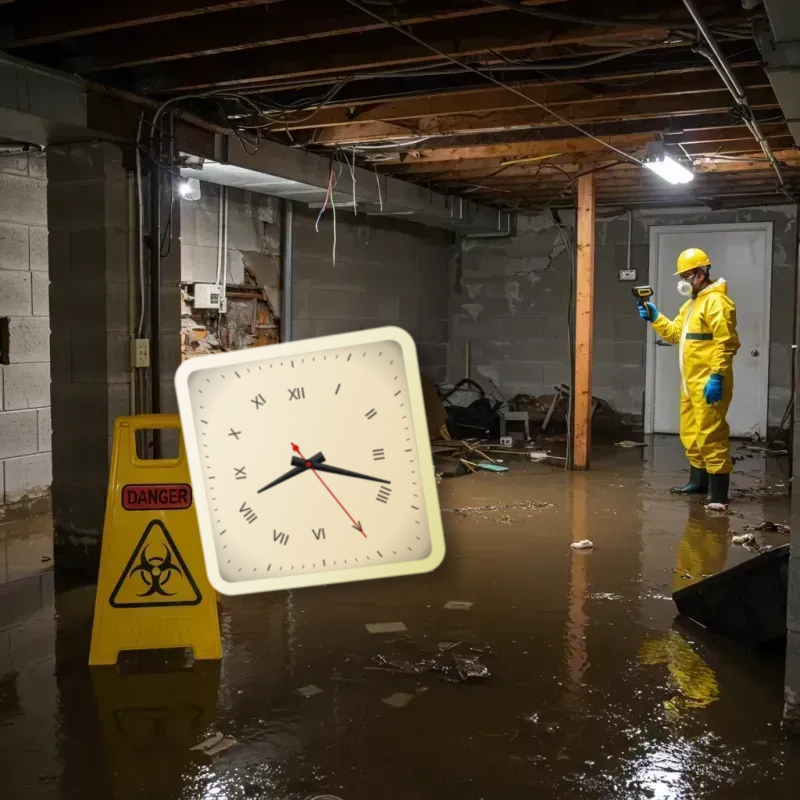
8:18:25
